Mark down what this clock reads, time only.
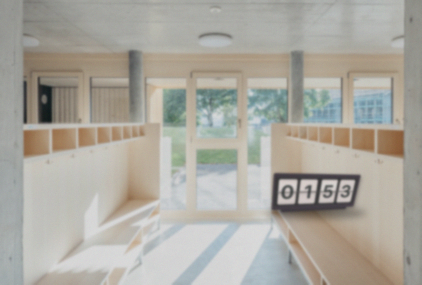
1:53
